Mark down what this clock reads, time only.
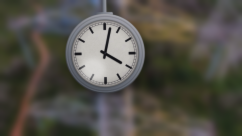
4:02
